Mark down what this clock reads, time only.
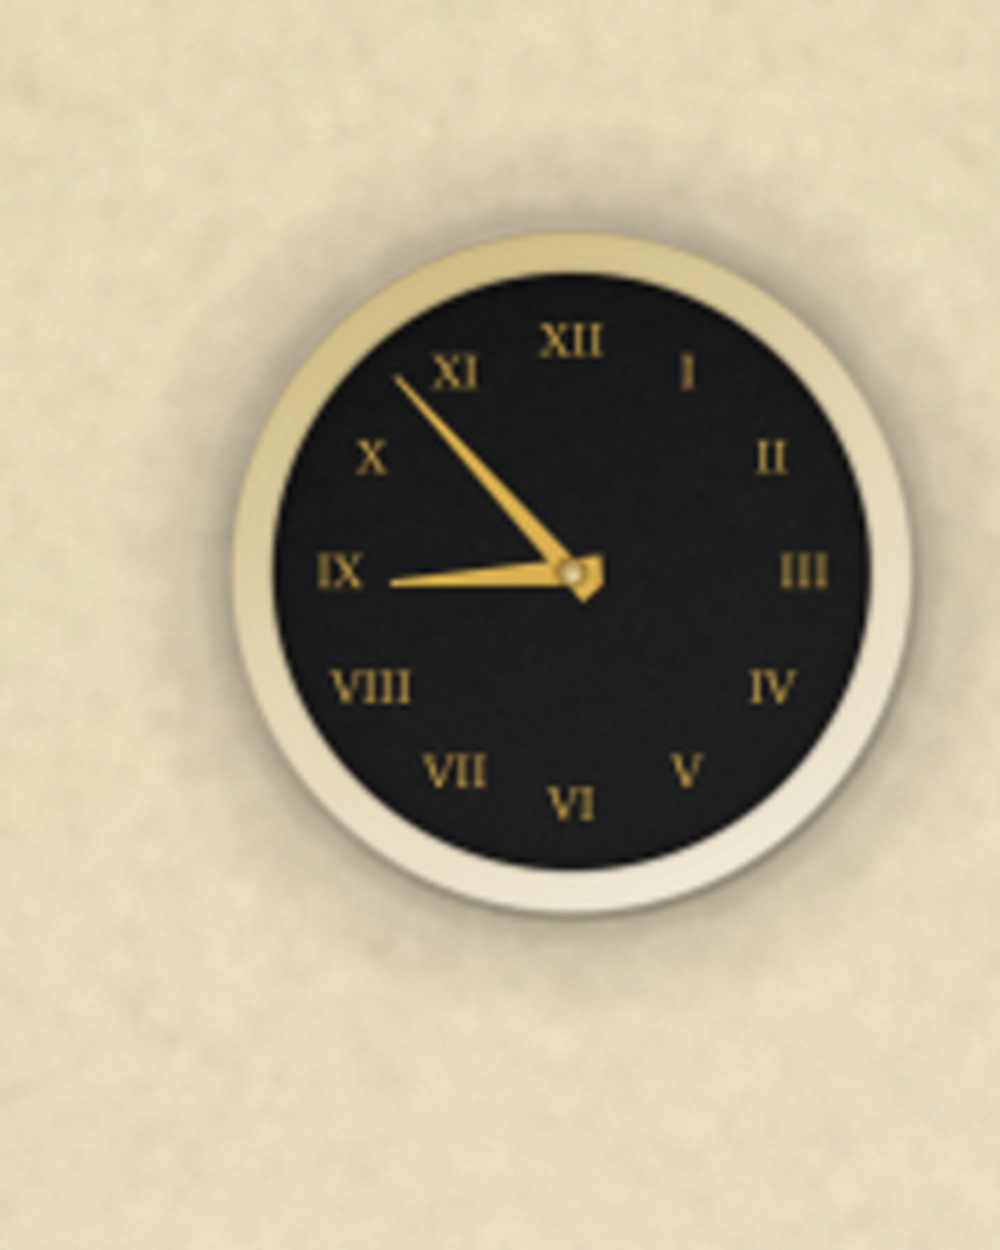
8:53
